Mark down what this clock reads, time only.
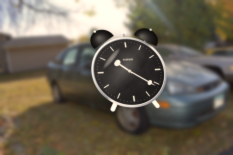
10:21
